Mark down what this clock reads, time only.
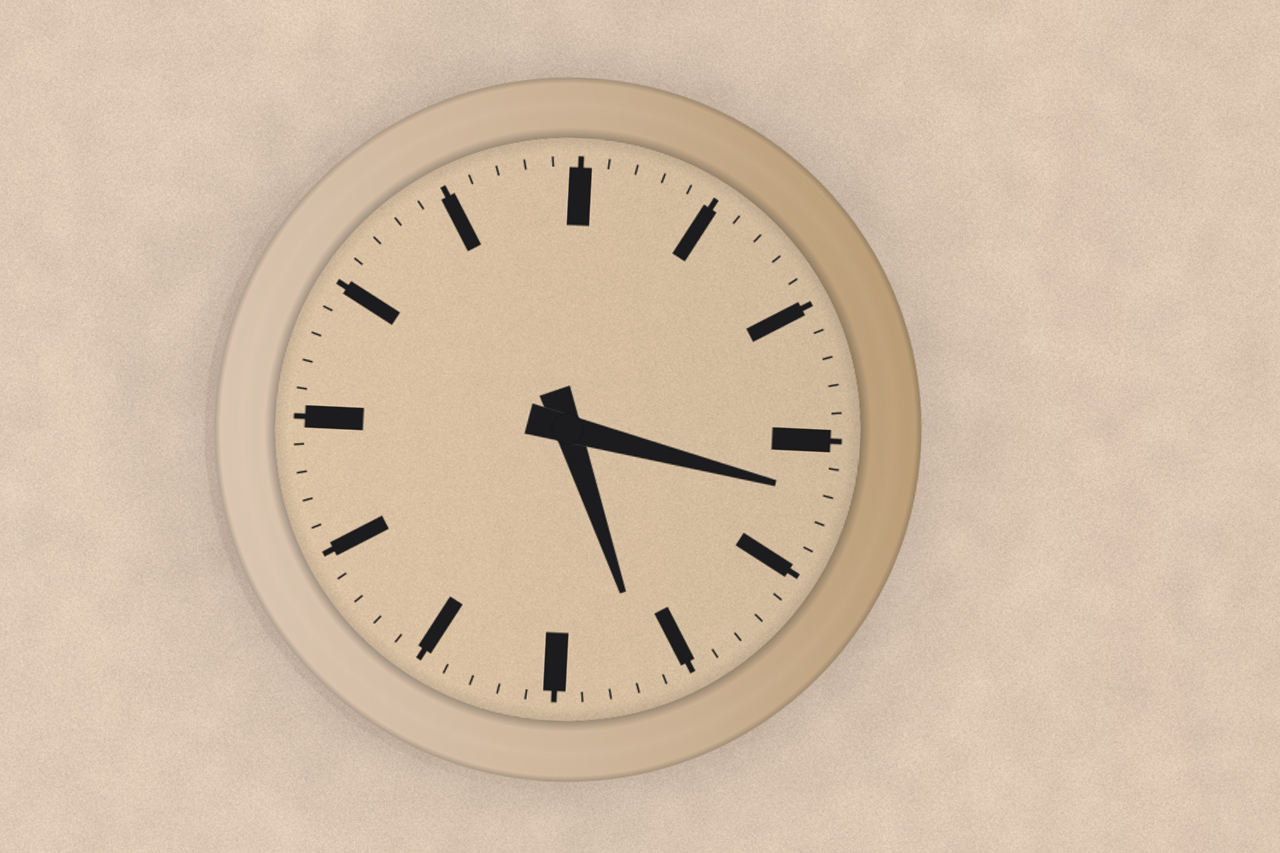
5:17
